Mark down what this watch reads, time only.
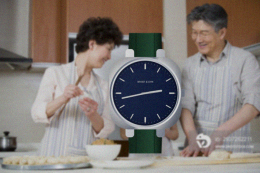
2:43
